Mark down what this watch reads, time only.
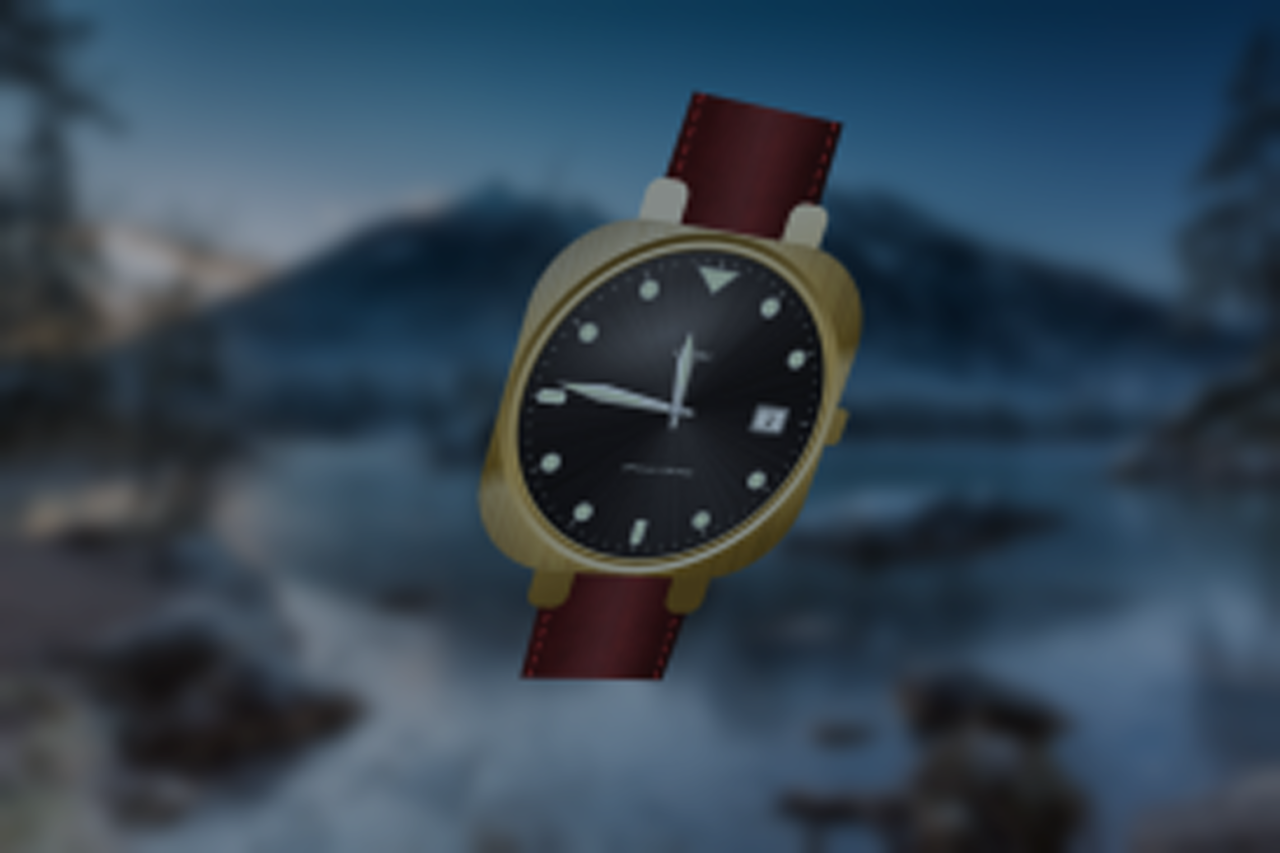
11:46
